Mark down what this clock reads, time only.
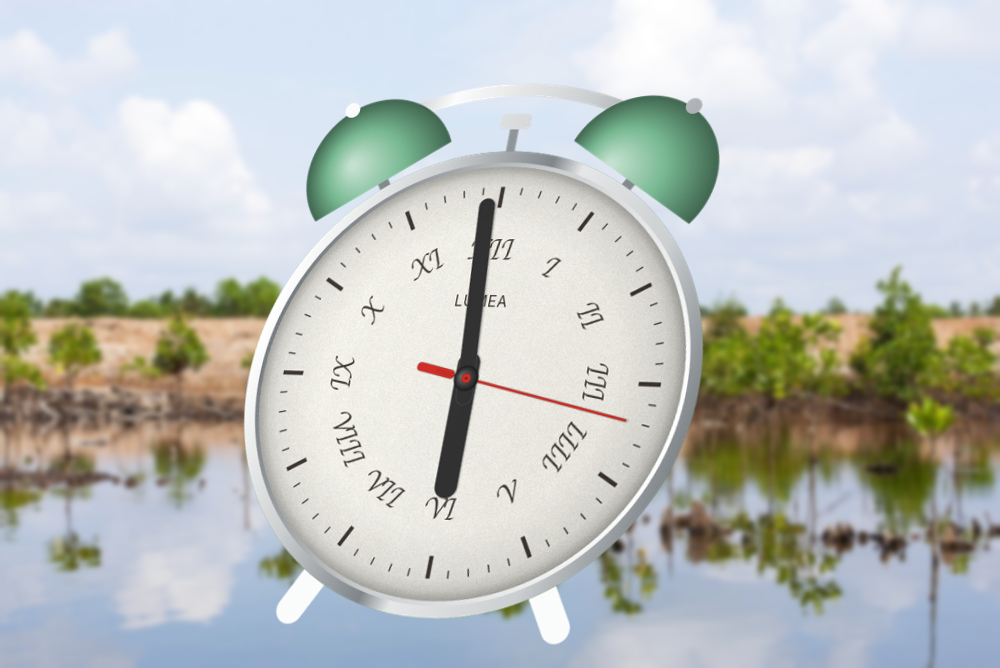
5:59:17
